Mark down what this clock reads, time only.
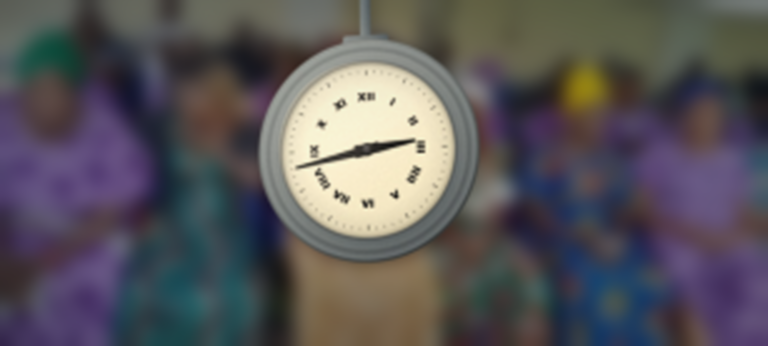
2:43
